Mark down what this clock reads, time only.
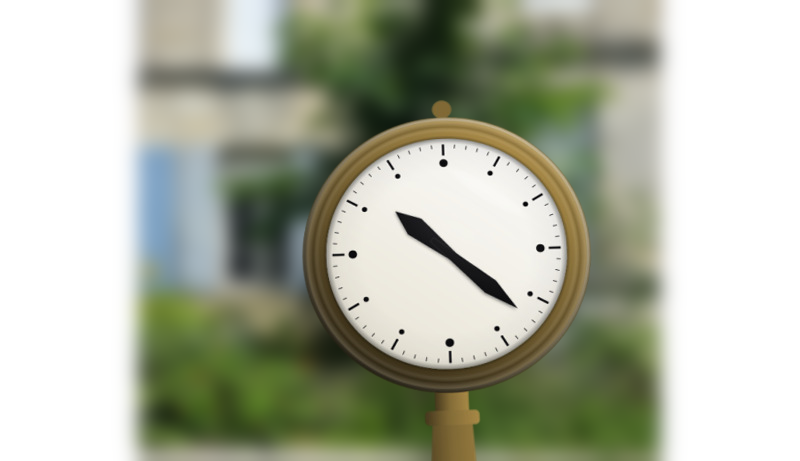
10:22
